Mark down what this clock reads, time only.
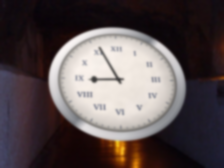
8:56
